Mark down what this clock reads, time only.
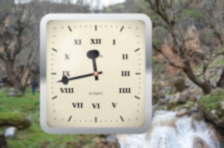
11:43
